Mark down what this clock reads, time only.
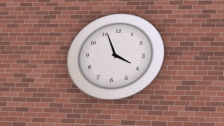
3:56
